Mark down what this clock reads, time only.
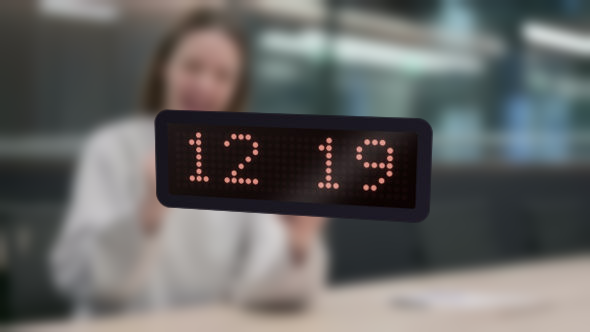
12:19
